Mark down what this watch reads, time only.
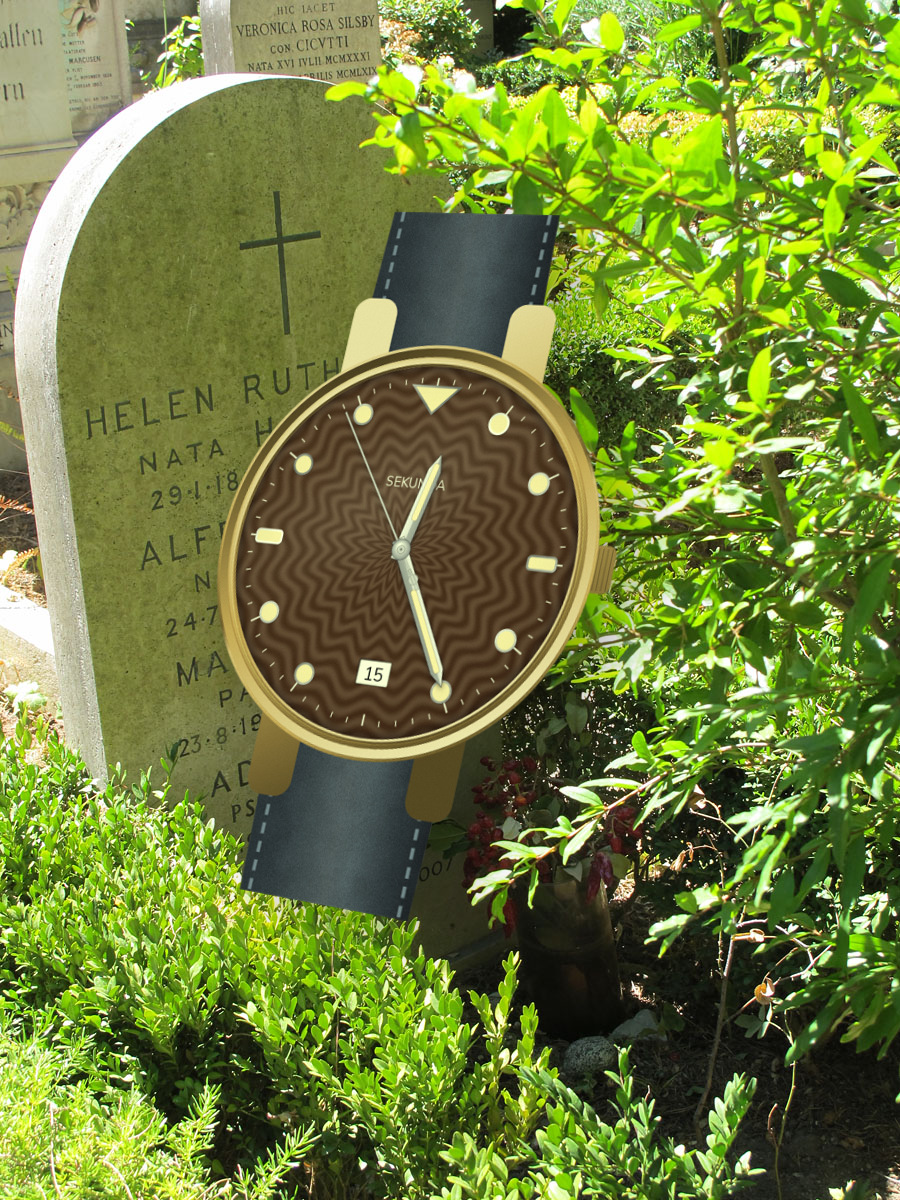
12:24:54
